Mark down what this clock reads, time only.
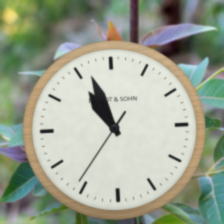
10:56:36
